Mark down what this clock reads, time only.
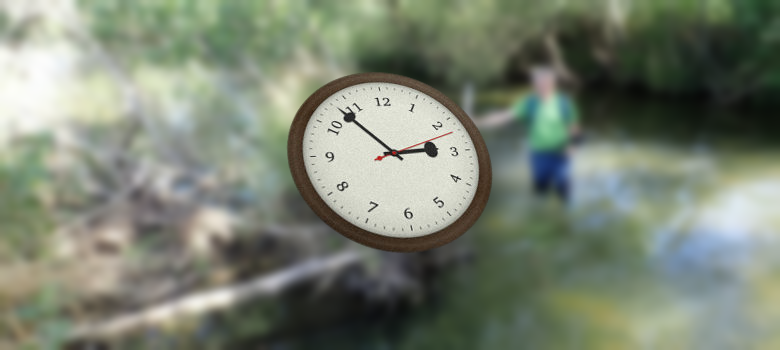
2:53:12
